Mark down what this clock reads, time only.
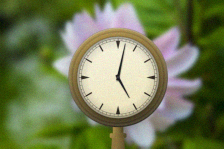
5:02
